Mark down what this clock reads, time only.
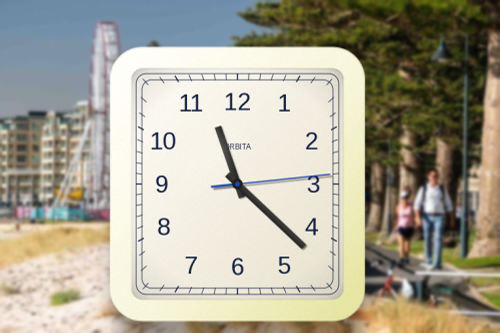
11:22:14
